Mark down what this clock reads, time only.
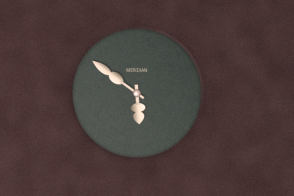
5:51
